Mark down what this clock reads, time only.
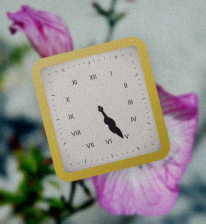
5:26
